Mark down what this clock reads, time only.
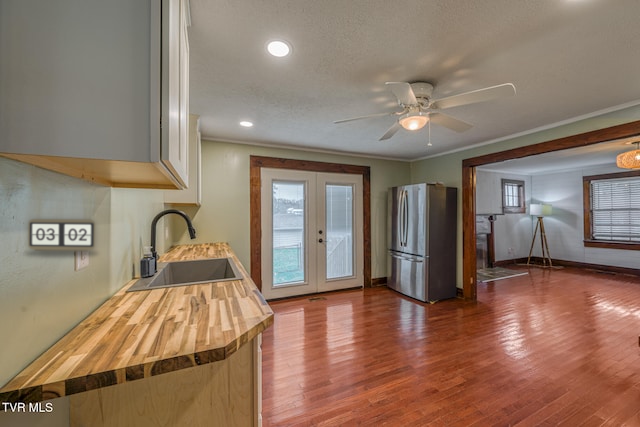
3:02
